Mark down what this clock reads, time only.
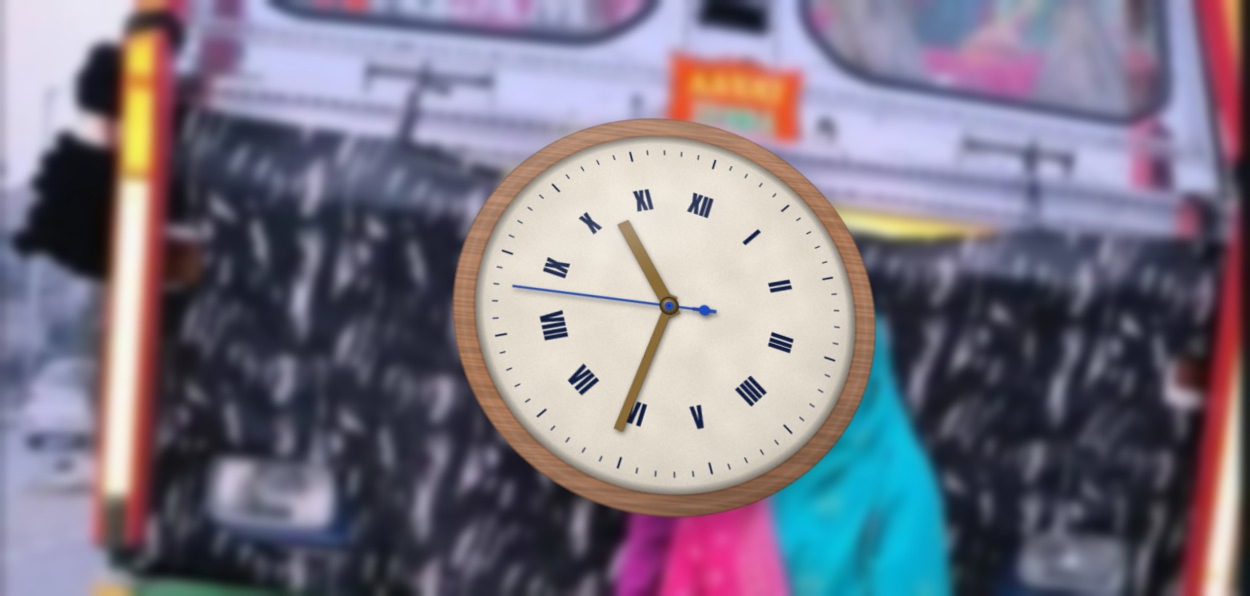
10:30:43
